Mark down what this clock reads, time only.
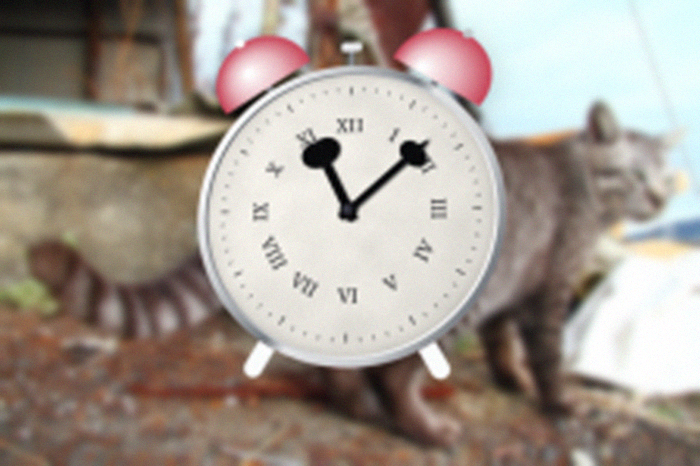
11:08
